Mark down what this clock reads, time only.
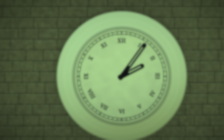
2:06
